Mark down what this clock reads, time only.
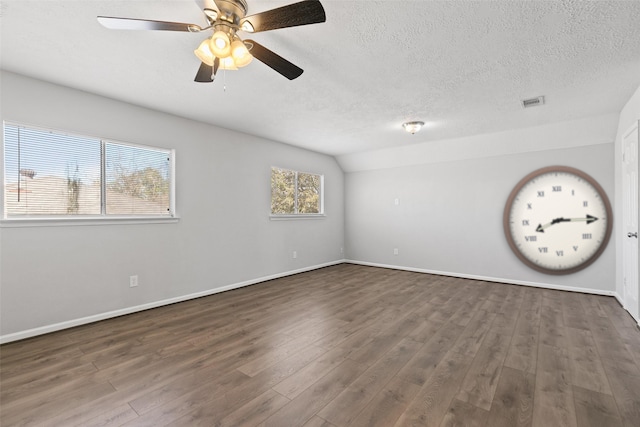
8:15
